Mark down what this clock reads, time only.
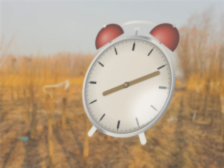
8:11
